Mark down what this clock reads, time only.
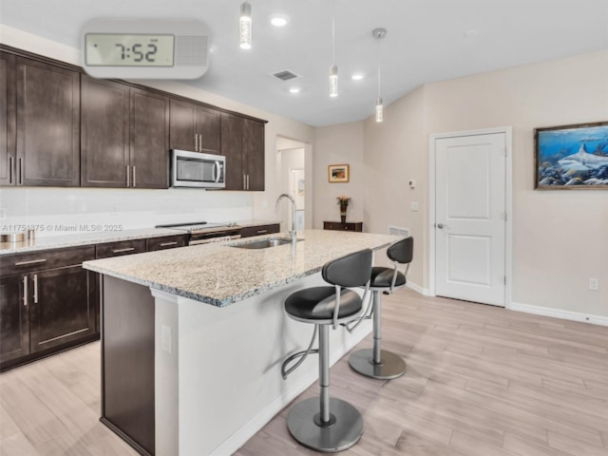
7:52
